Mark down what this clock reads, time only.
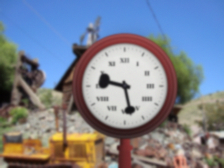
9:28
